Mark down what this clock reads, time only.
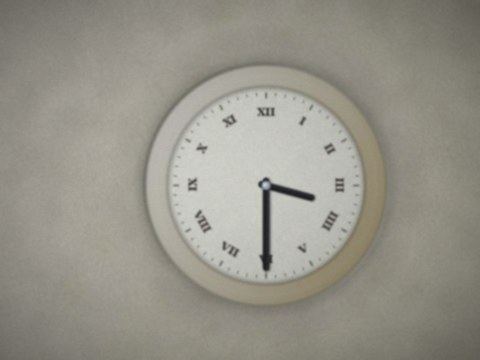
3:30
